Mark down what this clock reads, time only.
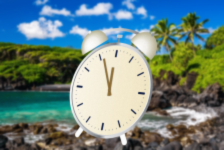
11:56
